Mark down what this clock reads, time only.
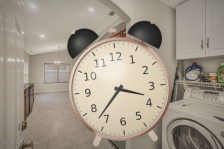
3:37
